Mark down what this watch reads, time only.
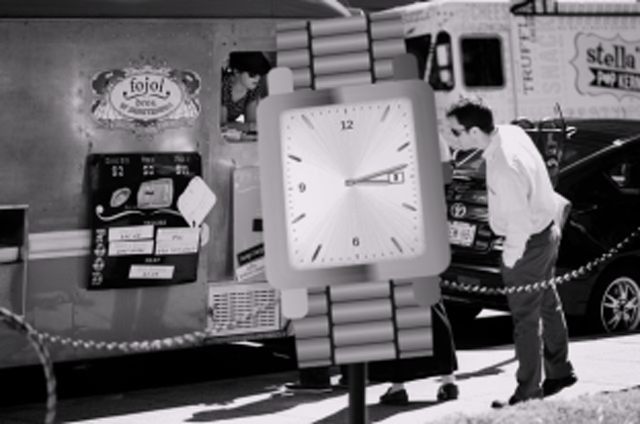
3:13
